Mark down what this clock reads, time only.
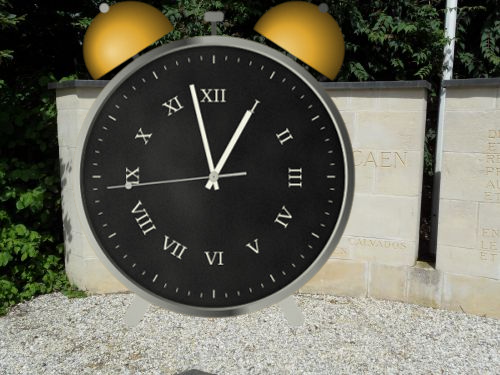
12:57:44
